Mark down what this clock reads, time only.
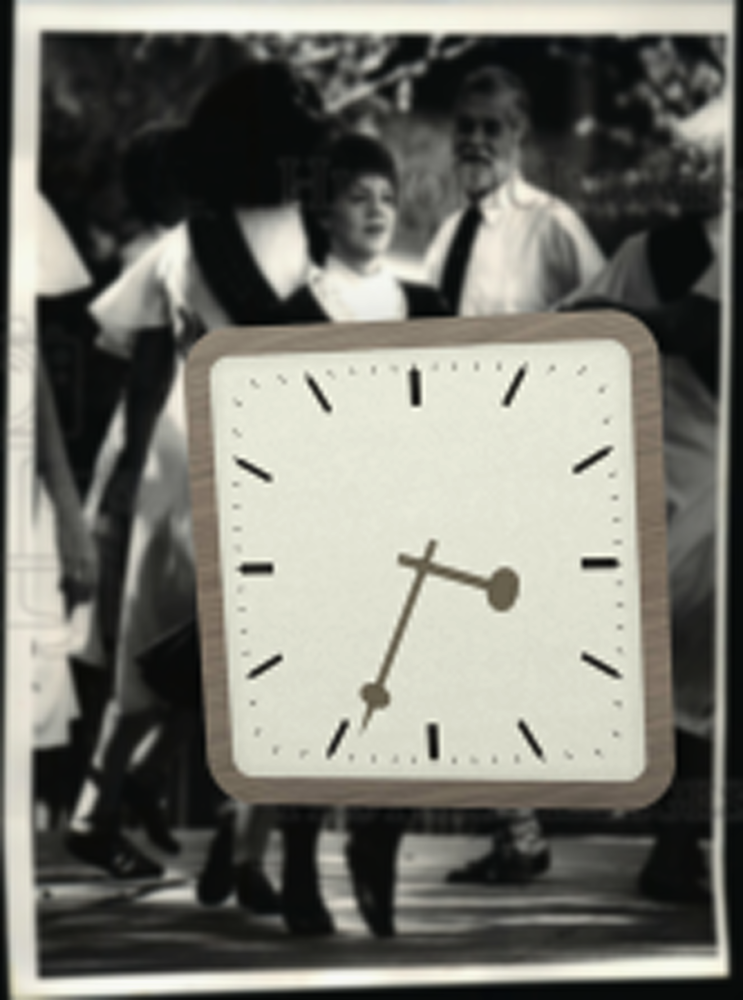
3:34
